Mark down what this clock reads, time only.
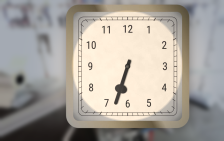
6:33
